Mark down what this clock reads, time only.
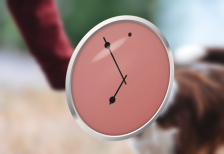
6:54
